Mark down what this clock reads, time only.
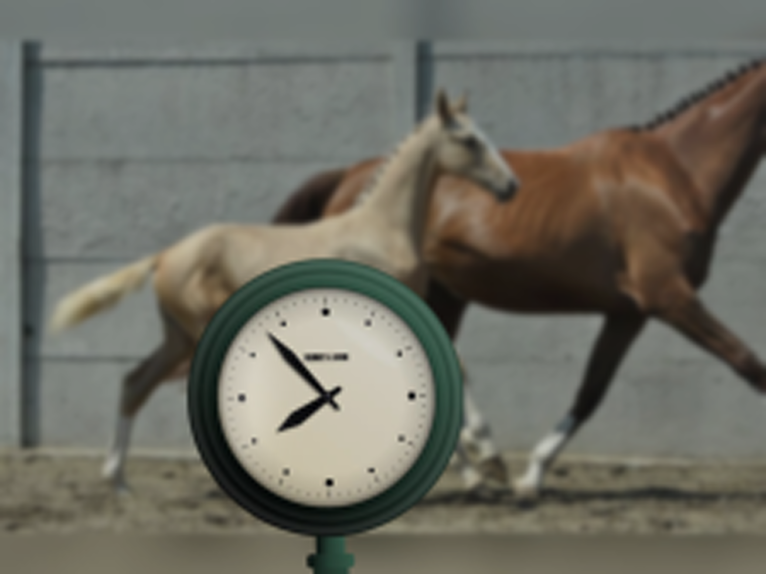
7:53
